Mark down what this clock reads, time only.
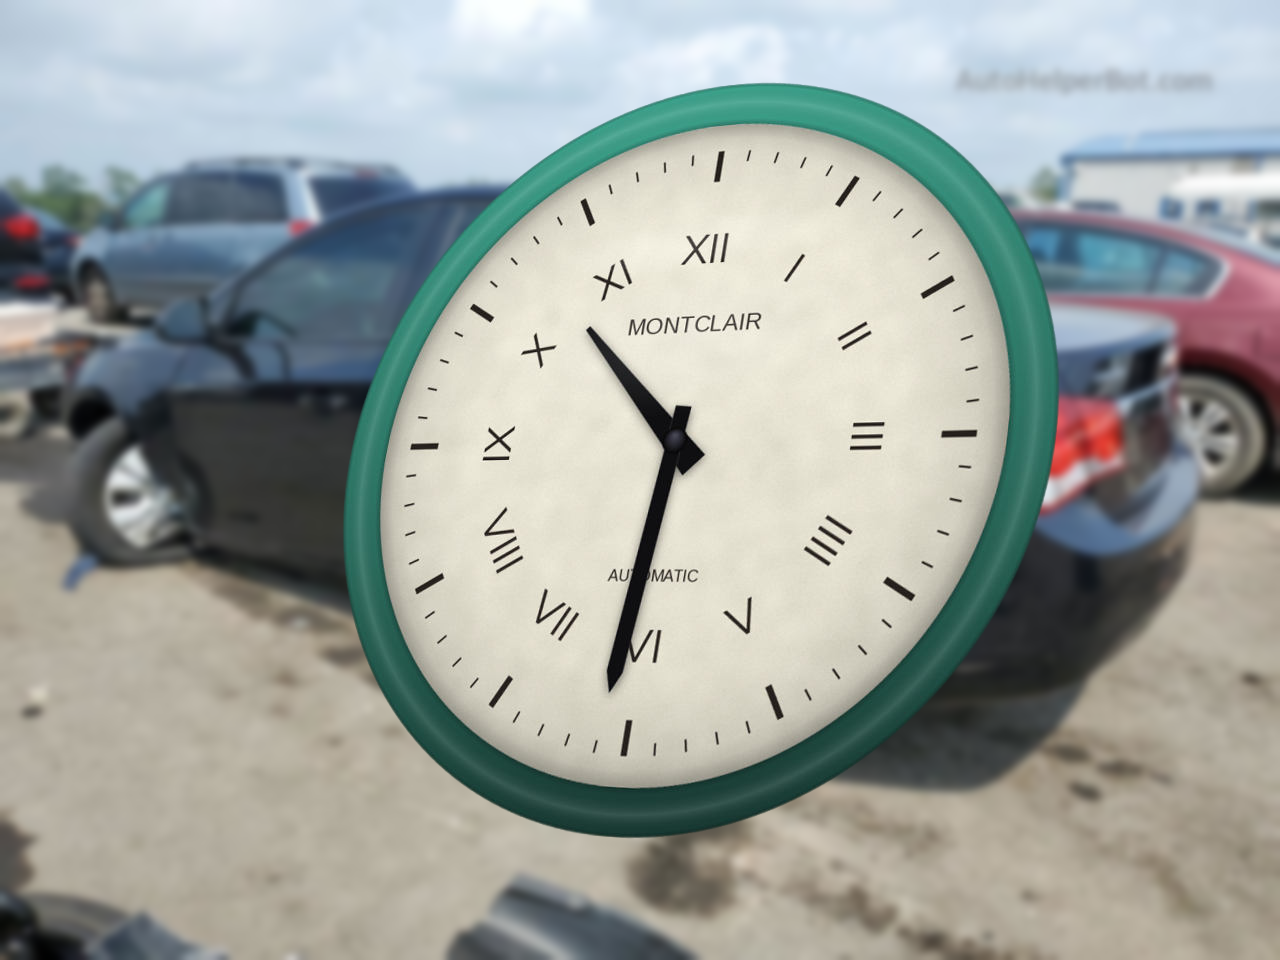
10:31
